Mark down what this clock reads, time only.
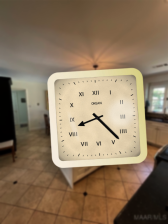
8:23
